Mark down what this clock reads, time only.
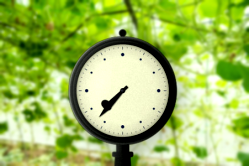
7:37
